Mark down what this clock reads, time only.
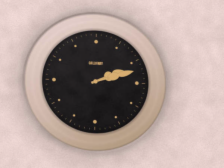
2:12
